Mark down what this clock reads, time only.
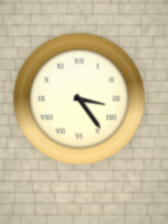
3:24
